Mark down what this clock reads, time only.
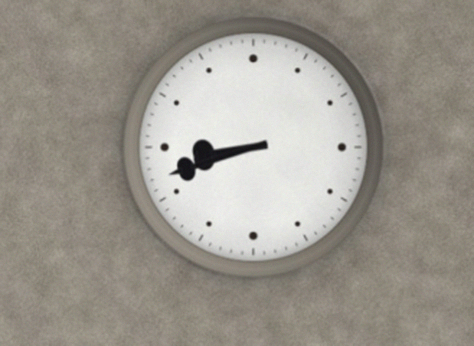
8:42
